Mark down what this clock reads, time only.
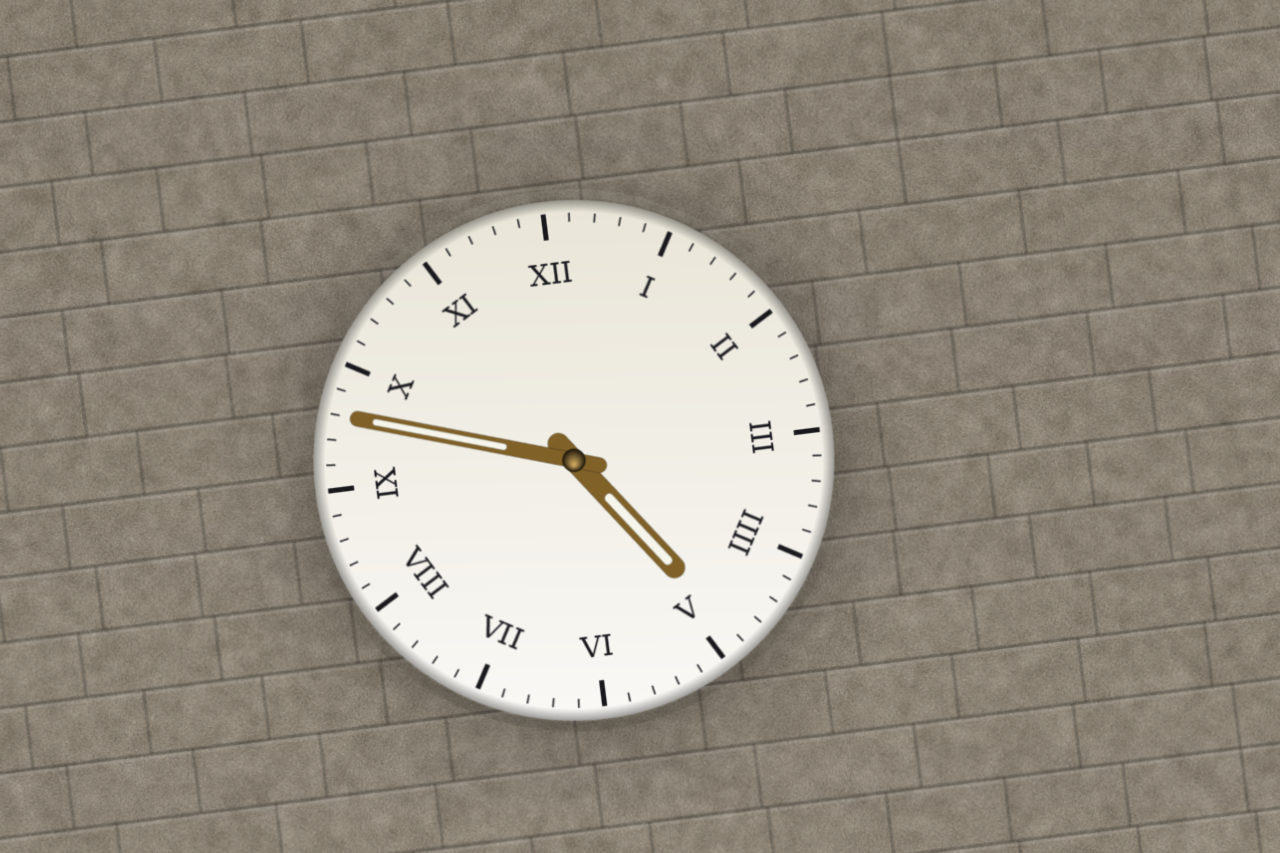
4:48
